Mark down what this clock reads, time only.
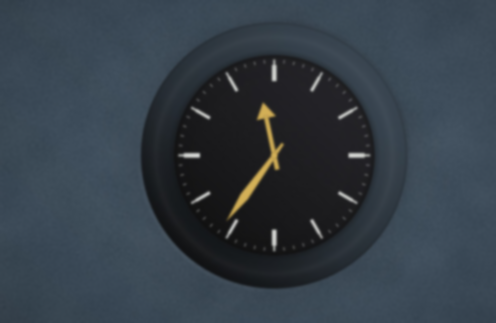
11:36
